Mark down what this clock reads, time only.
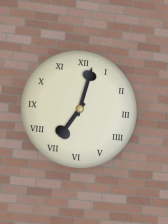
7:02
